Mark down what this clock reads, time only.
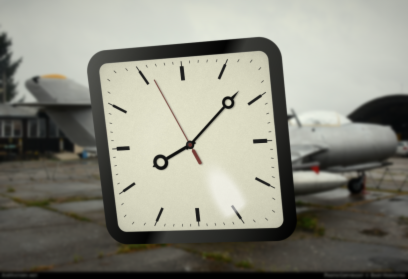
8:07:56
